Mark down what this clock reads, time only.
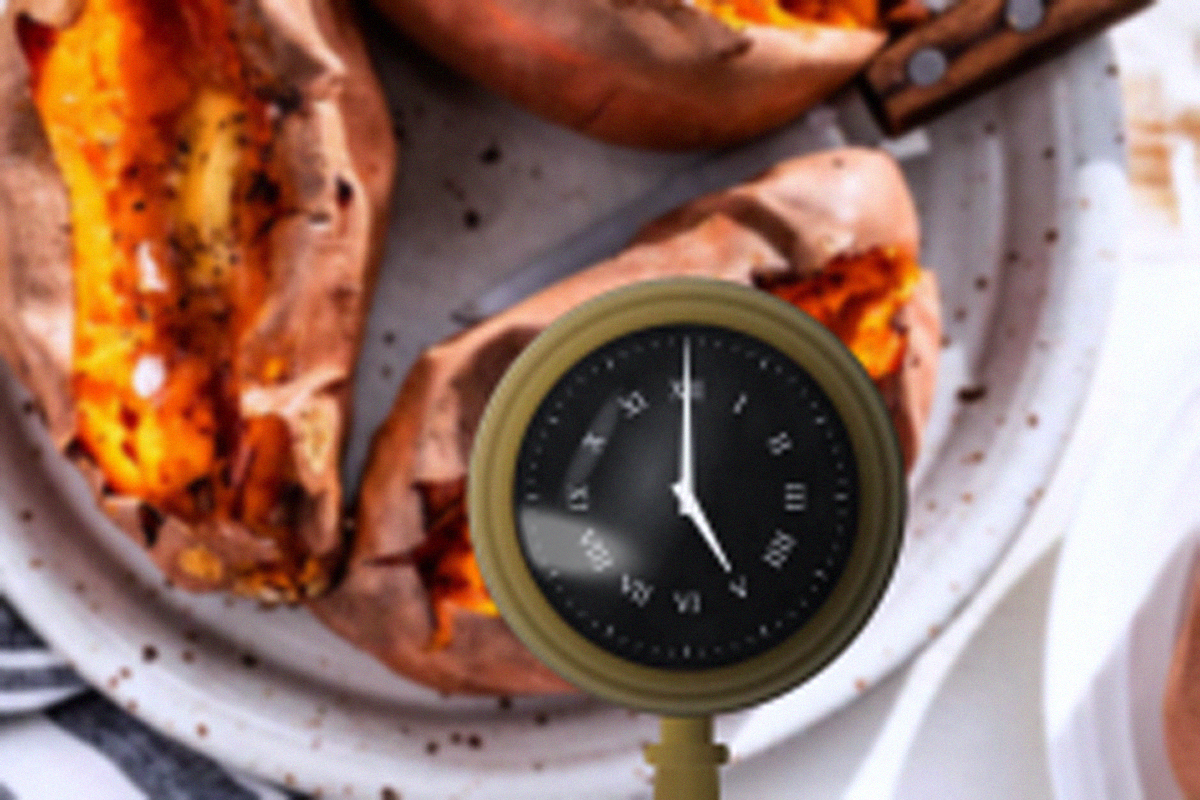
5:00
